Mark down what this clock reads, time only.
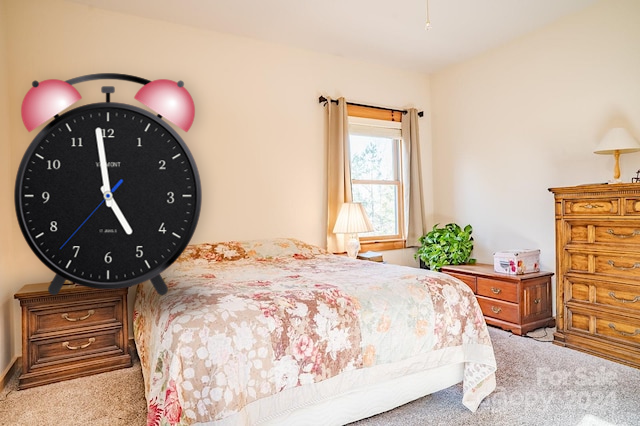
4:58:37
